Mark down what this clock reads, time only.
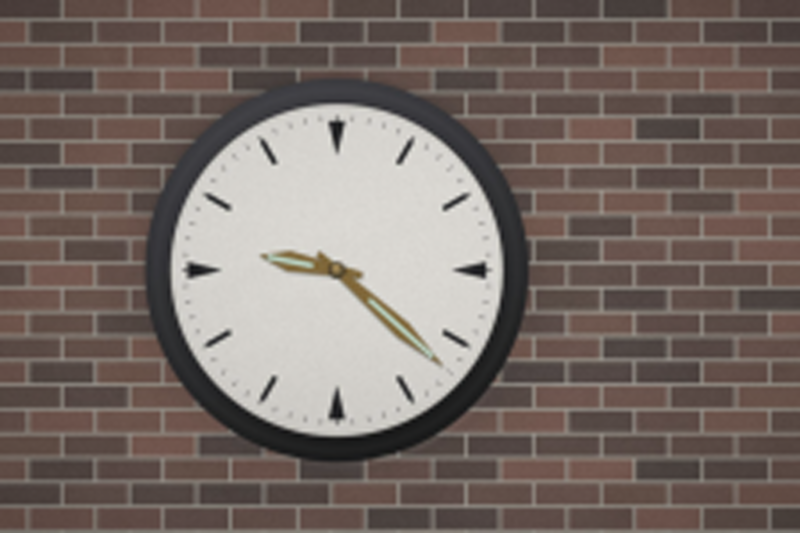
9:22
